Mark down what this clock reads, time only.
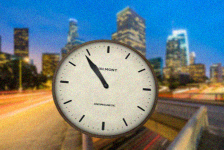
10:54
